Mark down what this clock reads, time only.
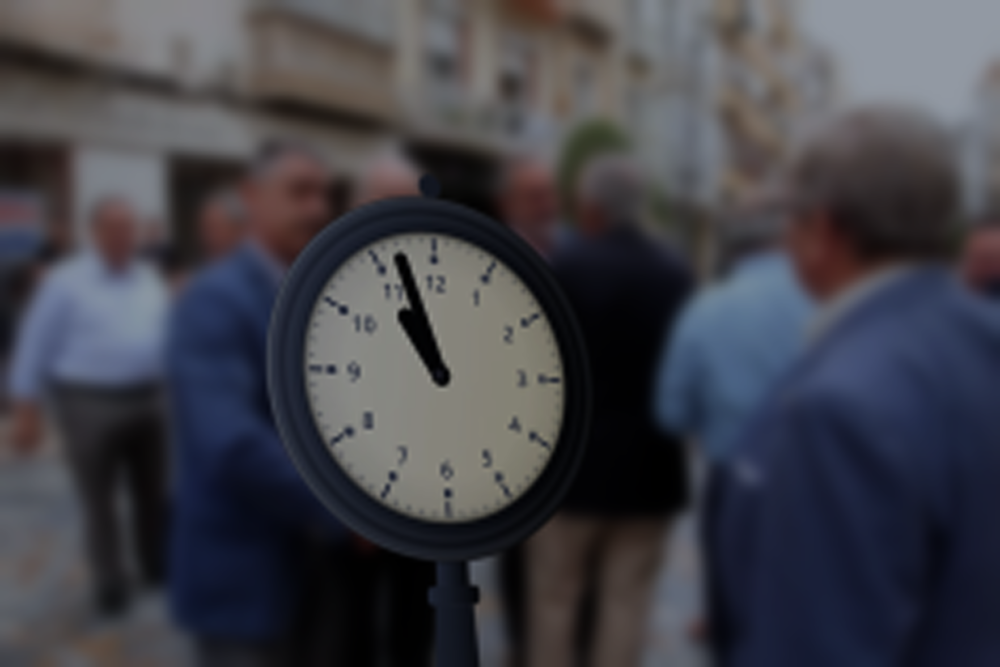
10:57
